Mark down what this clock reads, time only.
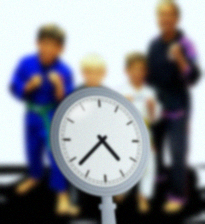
4:38
